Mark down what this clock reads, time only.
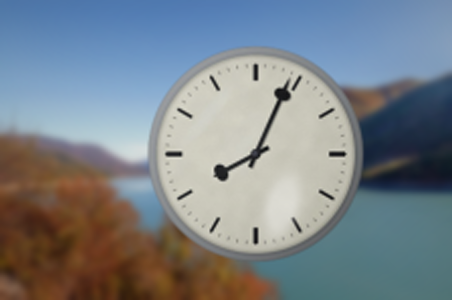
8:04
